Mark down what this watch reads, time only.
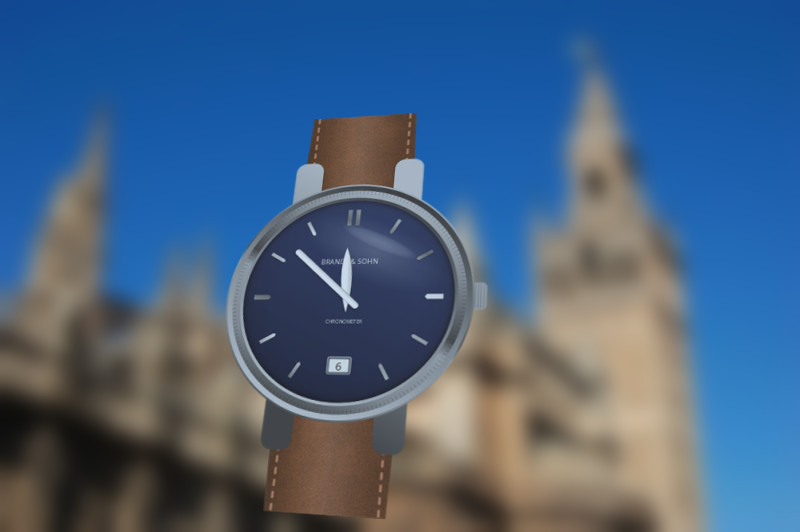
11:52
